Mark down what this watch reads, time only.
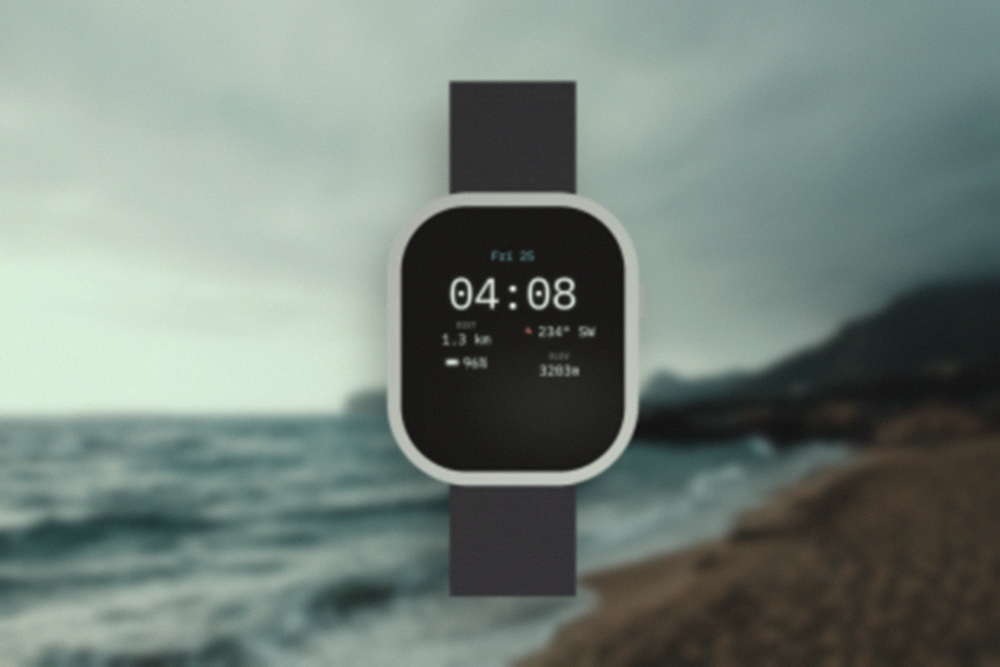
4:08
